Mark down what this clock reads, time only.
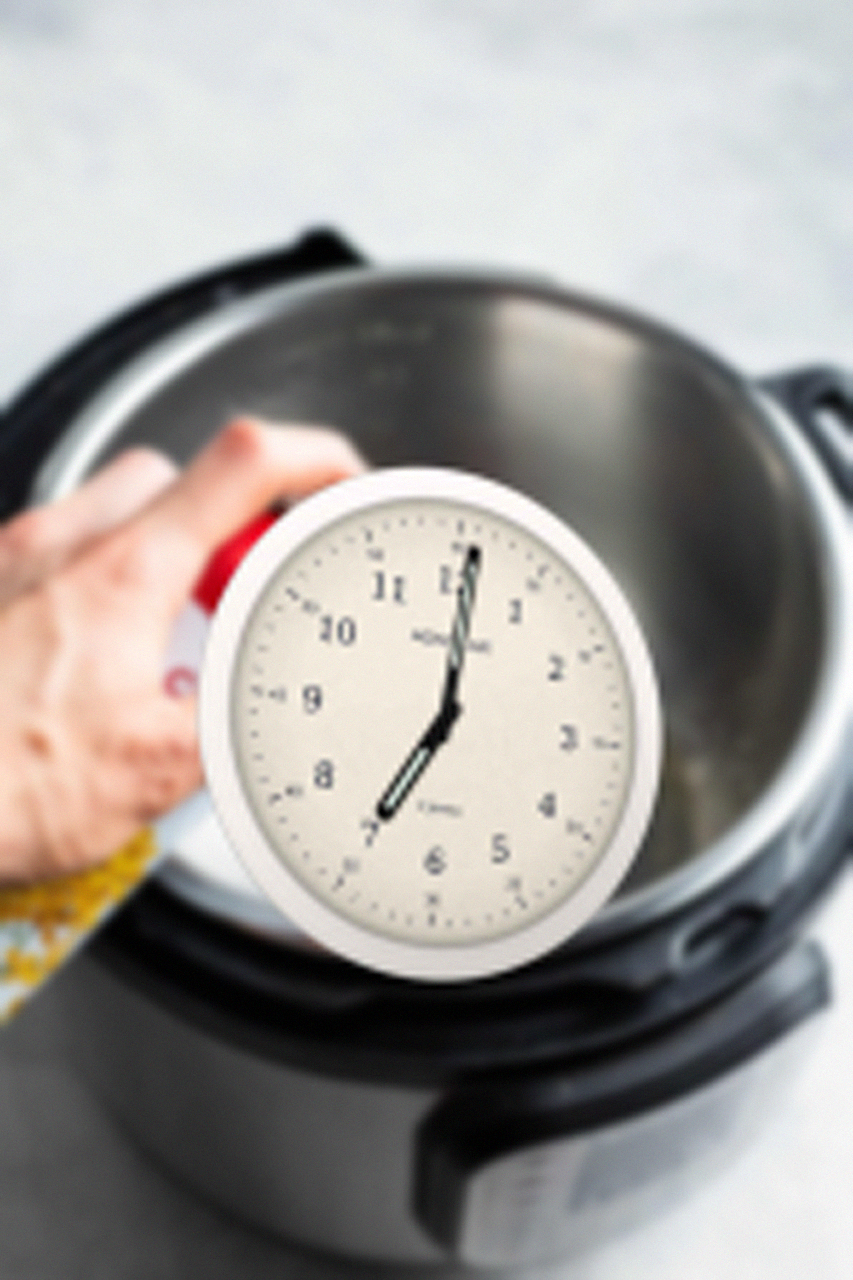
7:01
